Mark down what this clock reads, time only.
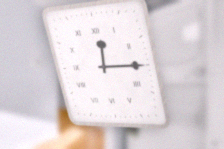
12:15
